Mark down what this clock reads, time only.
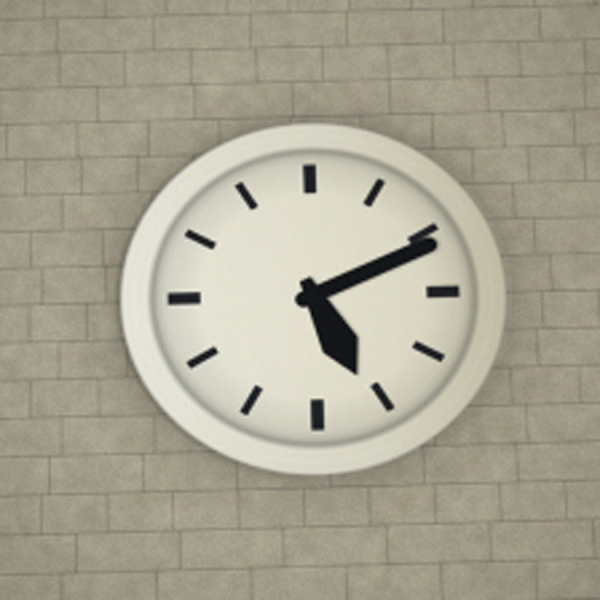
5:11
